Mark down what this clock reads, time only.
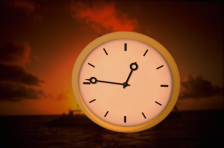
12:46
